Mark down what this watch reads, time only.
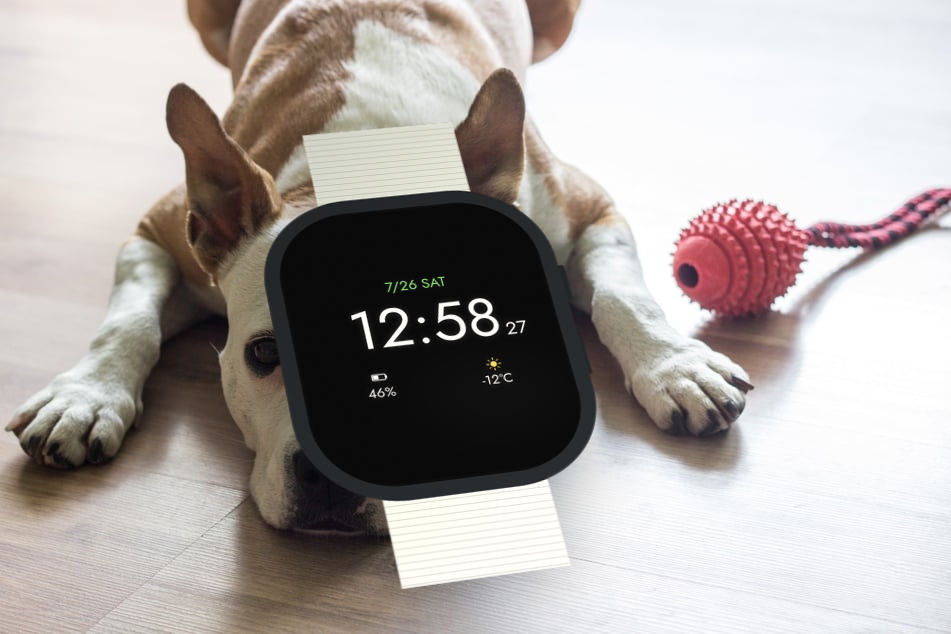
12:58:27
